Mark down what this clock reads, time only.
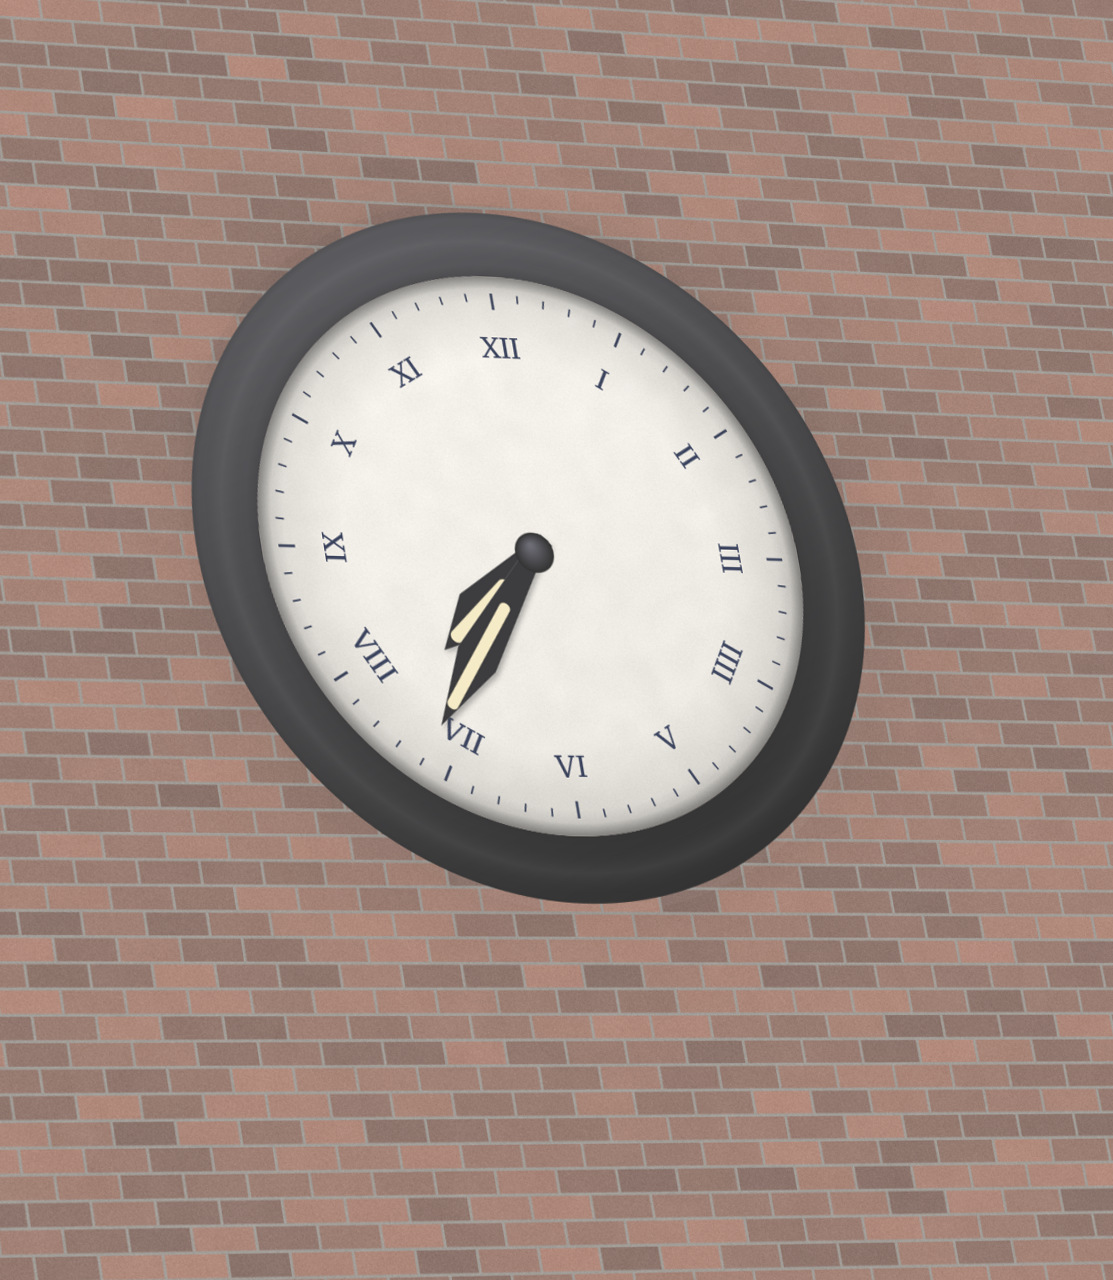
7:36
